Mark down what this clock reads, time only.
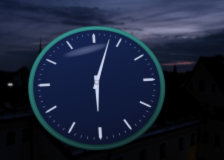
6:03
